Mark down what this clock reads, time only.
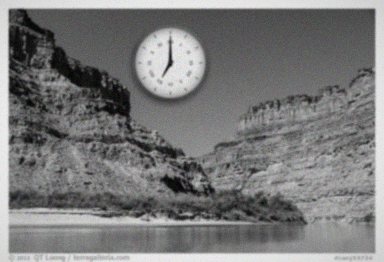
7:00
